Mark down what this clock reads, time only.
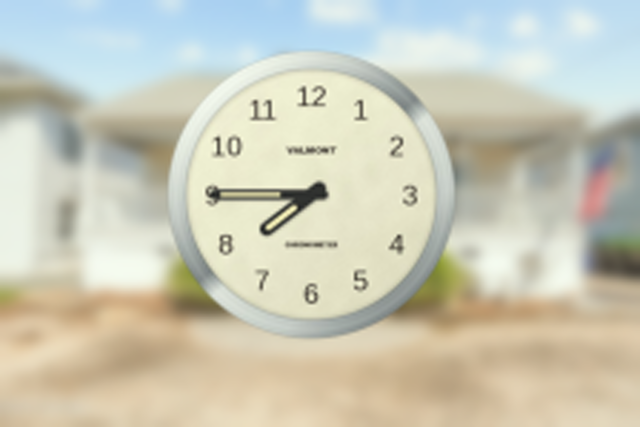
7:45
